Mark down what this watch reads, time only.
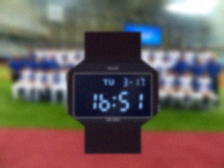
16:51
